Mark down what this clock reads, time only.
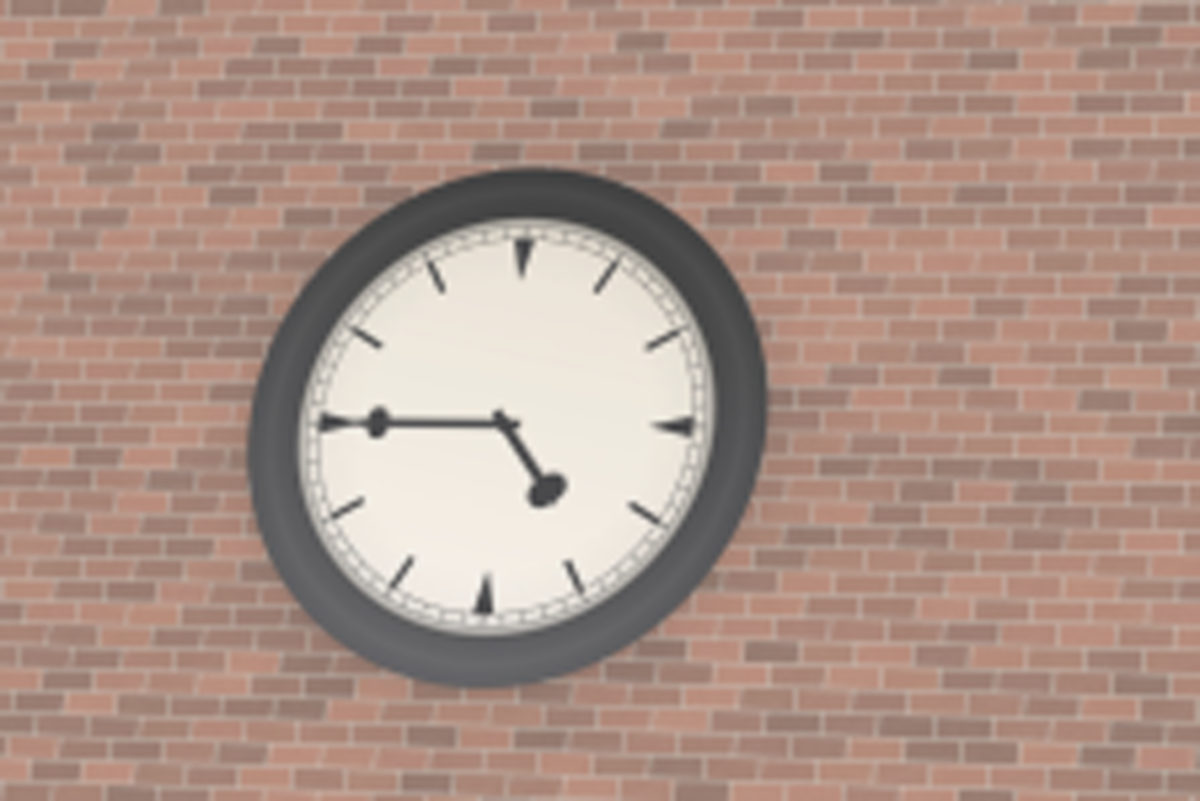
4:45
